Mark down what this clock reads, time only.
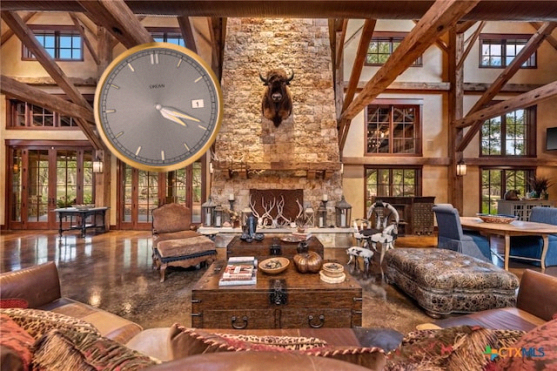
4:19
